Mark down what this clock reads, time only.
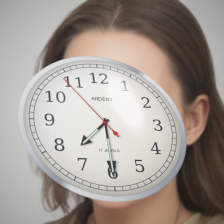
7:29:54
